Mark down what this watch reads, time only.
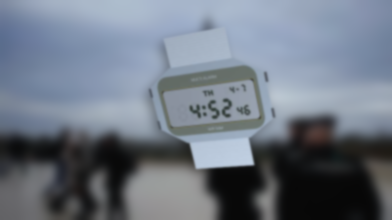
4:52
